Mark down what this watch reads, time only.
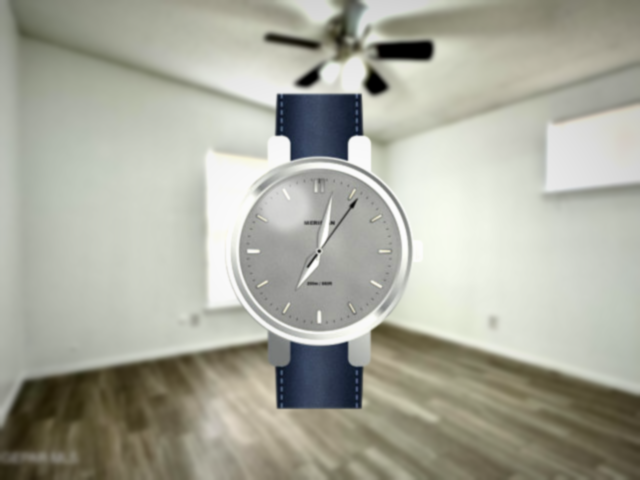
7:02:06
